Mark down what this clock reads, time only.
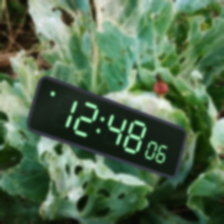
12:48:06
